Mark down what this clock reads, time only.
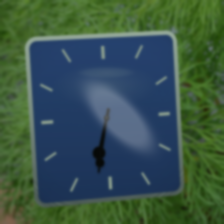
6:32
